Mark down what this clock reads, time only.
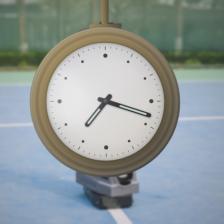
7:18
